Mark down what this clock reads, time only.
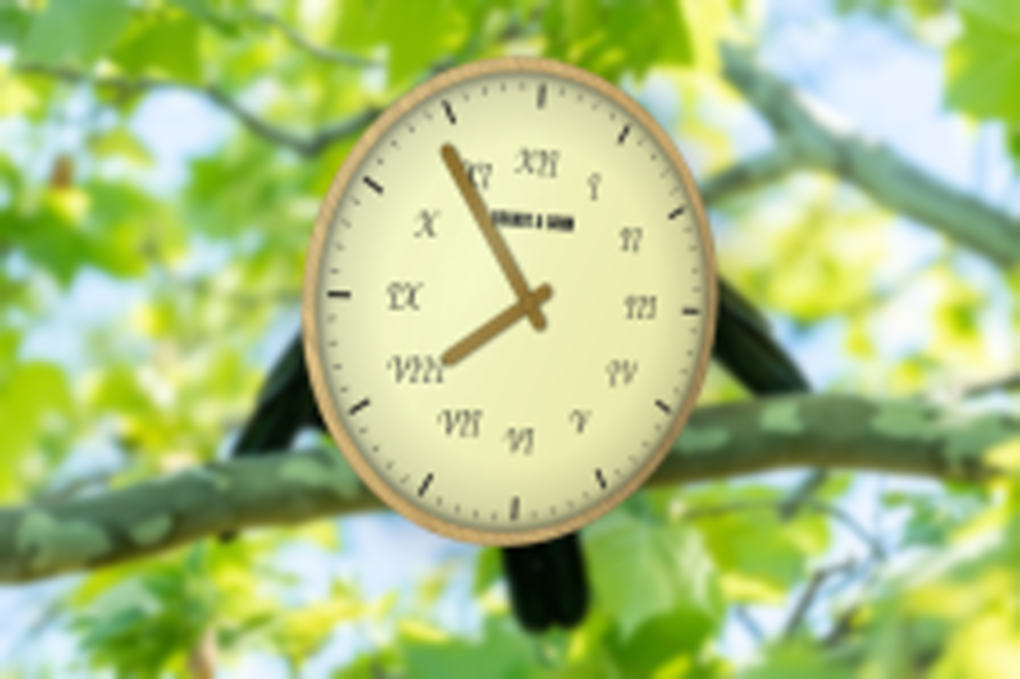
7:54
